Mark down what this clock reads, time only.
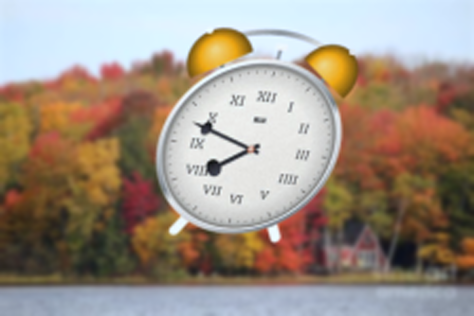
7:48
